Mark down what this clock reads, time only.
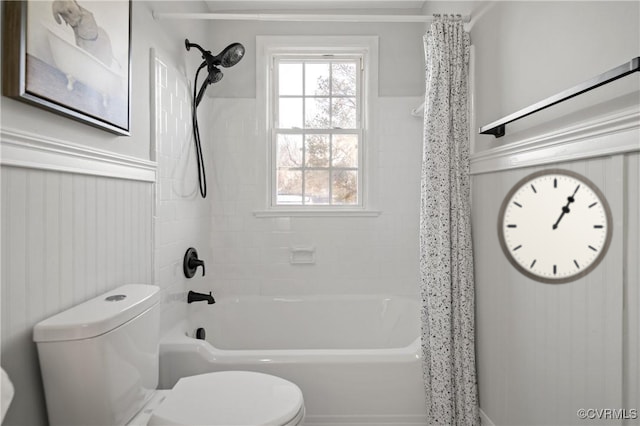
1:05
